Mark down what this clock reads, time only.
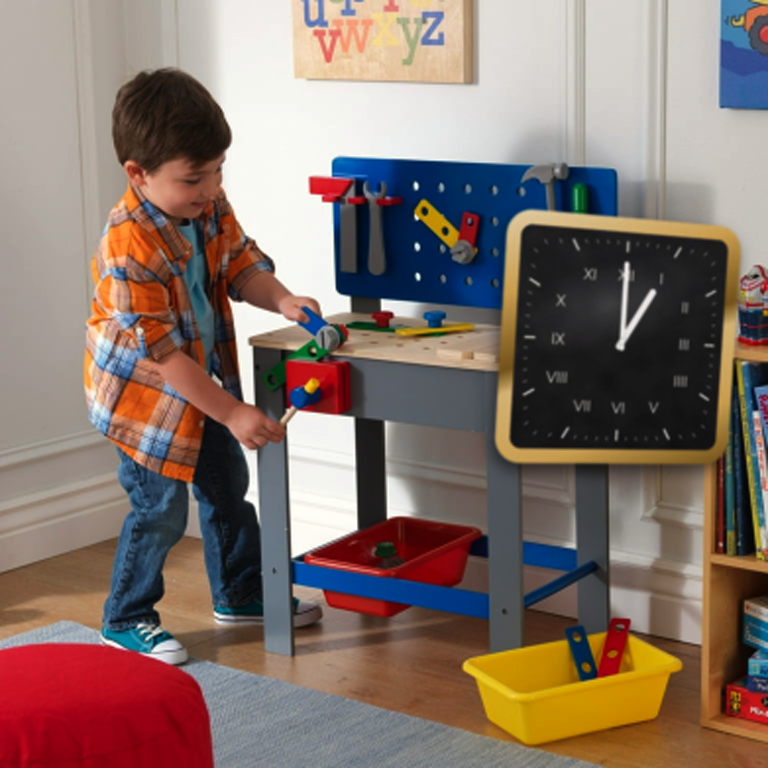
1:00
